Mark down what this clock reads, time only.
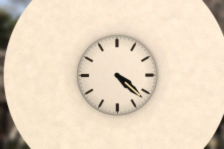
4:22
